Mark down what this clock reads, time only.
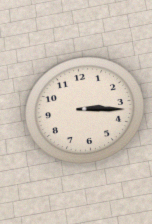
3:17
